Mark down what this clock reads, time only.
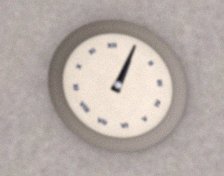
1:05
